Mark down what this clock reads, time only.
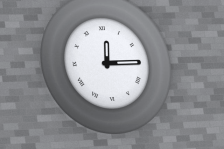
12:15
